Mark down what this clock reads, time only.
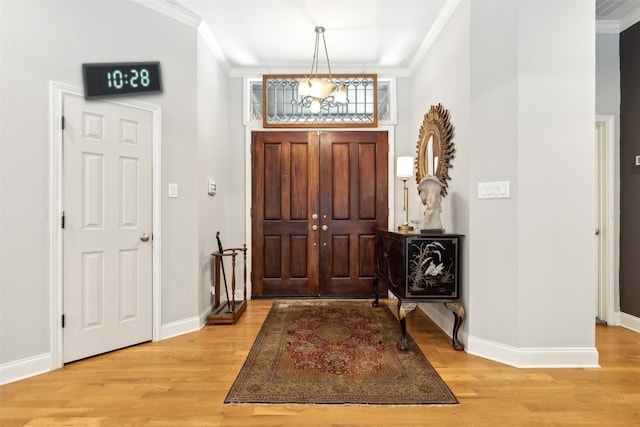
10:28
